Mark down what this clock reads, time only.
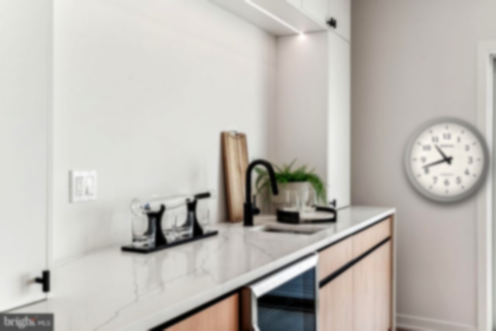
10:42
